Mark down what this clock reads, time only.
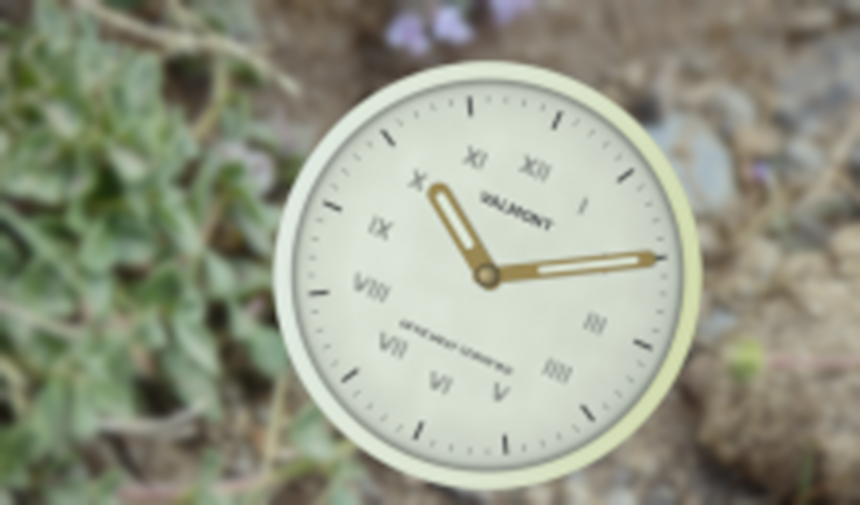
10:10
